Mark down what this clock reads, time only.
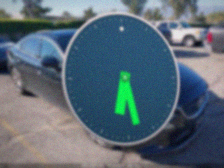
6:28
